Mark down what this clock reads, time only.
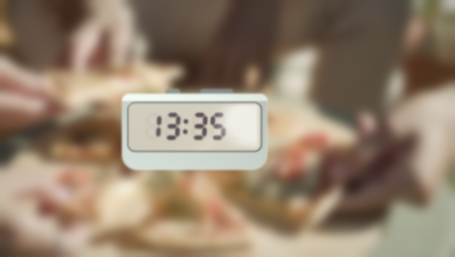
13:35
